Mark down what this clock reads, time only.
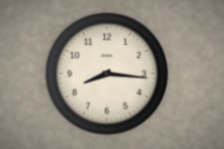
8:16
